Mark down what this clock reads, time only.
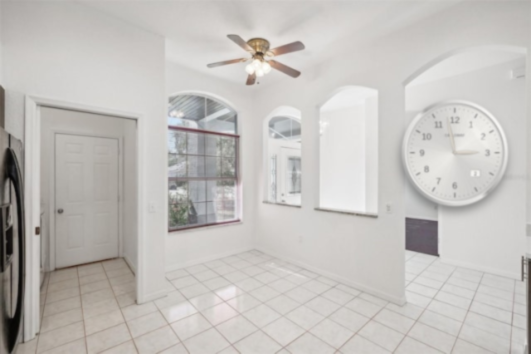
2:58
